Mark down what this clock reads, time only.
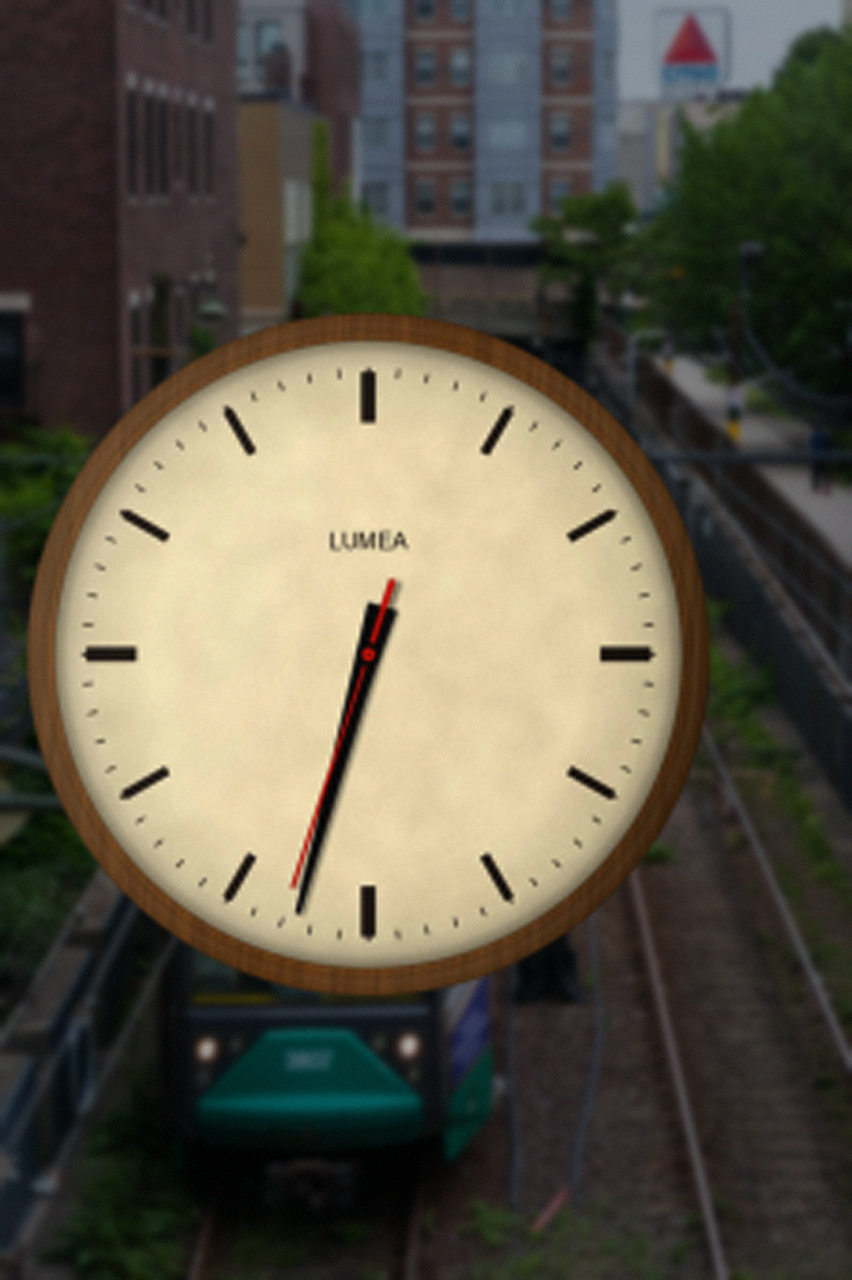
6:32:33
